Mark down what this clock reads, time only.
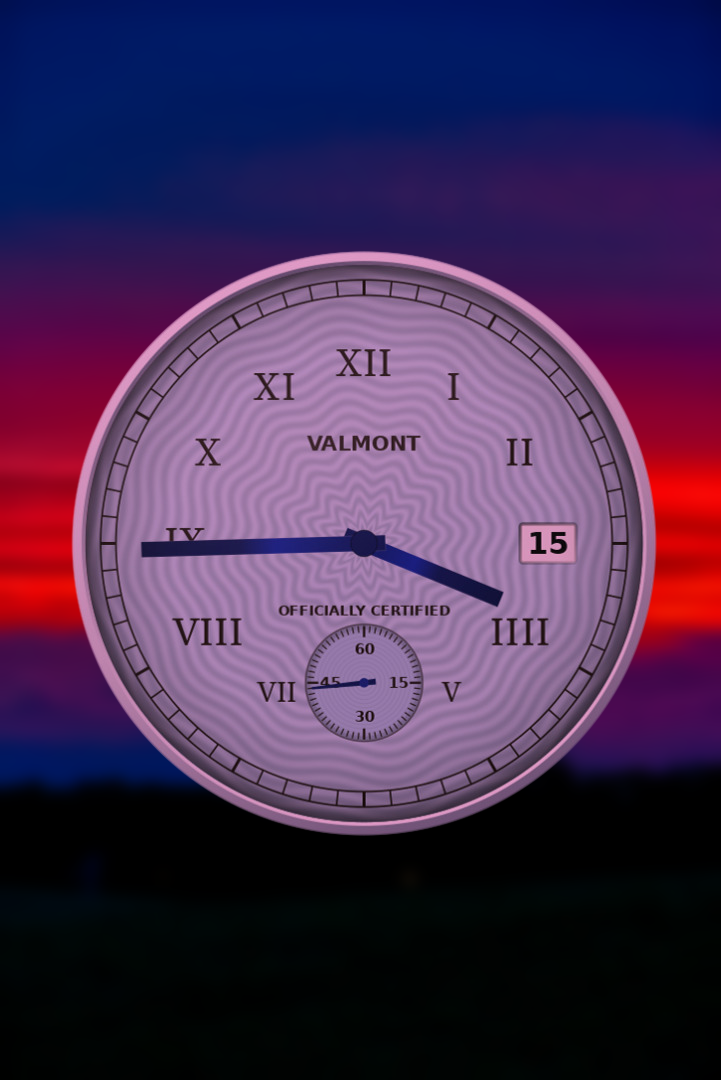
3:44:44
